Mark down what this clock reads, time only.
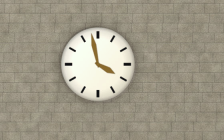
3:58
